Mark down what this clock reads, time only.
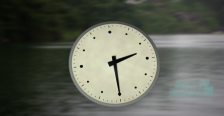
2:30
